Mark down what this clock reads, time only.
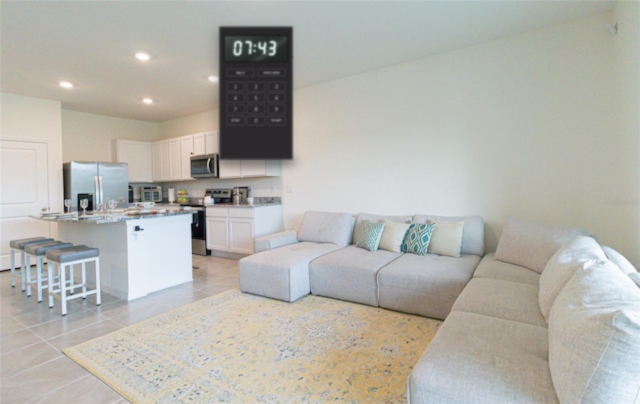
7:43
